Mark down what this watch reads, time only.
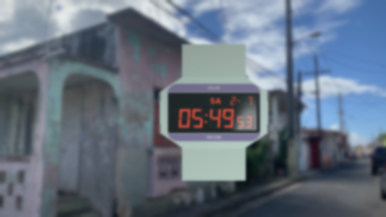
5:49:53
